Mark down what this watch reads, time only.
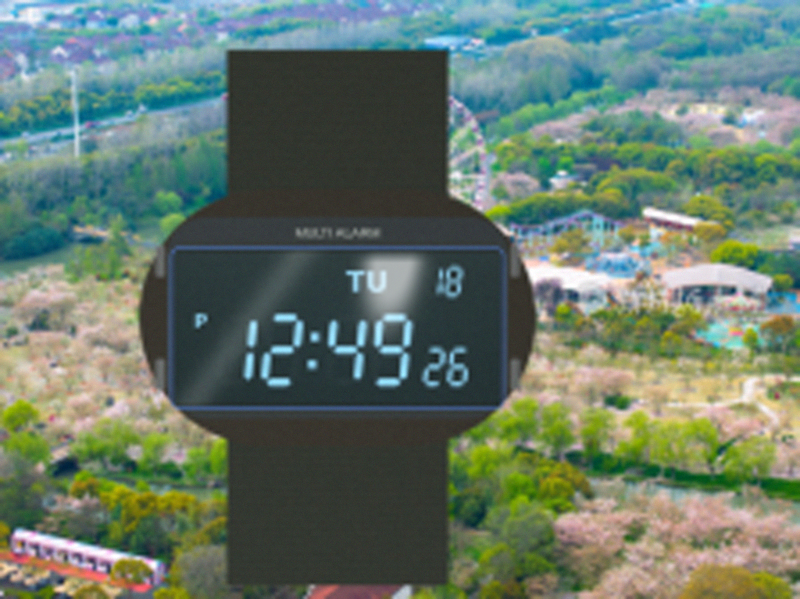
12:49:26
